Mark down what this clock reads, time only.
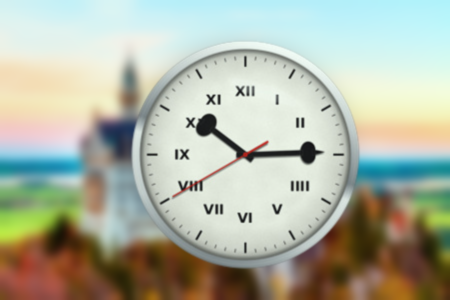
10:14:40
